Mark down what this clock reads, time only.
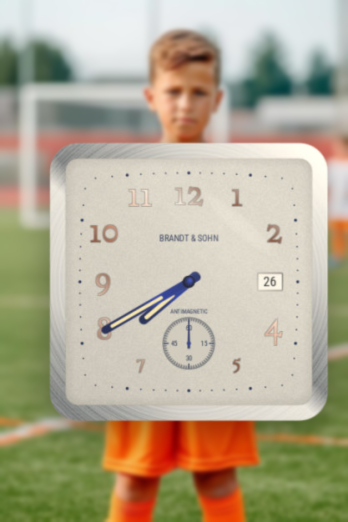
7:40
